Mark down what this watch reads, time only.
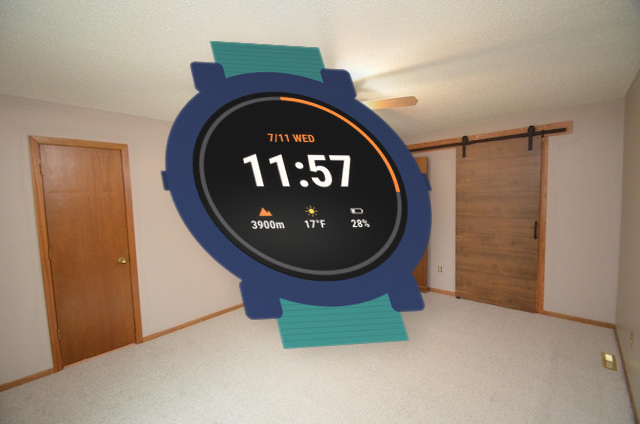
11:57
